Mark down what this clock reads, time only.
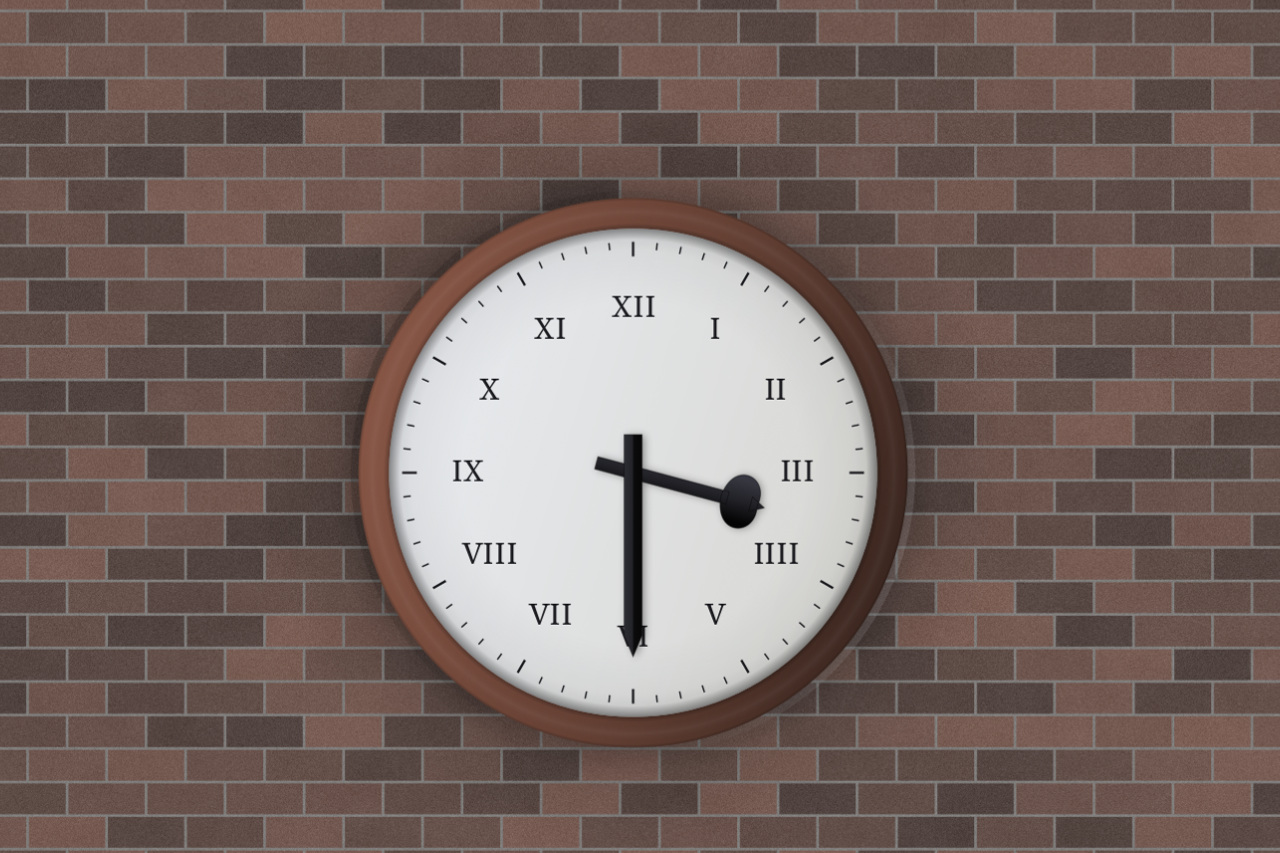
3:30
